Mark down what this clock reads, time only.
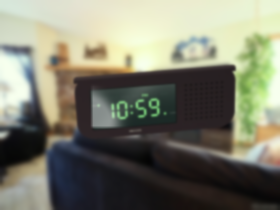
10:59
